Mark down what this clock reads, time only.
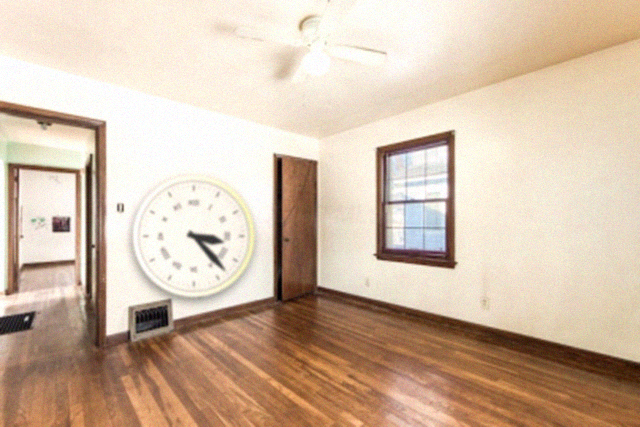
3:23
